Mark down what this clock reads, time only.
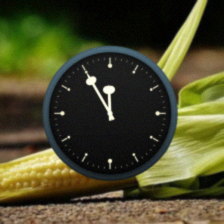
11:55
